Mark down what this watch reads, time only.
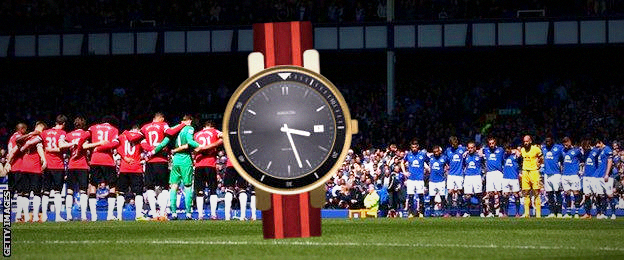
3:27
